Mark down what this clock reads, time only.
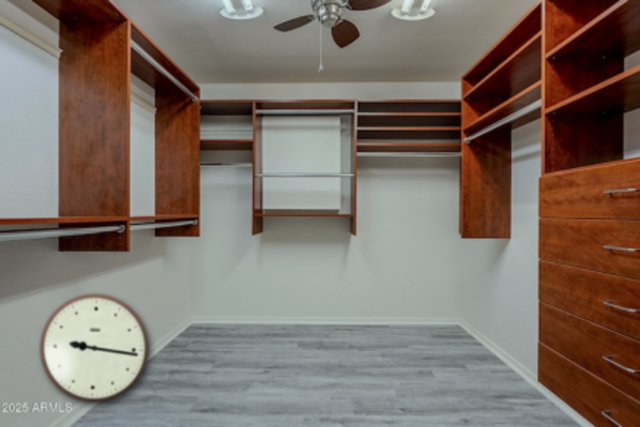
9:16
